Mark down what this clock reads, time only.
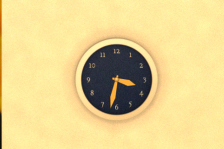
3:32
